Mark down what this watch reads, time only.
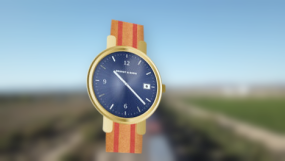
10:22
